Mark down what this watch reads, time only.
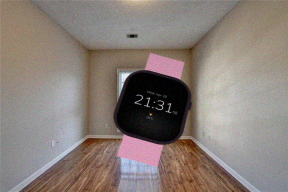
21:31
